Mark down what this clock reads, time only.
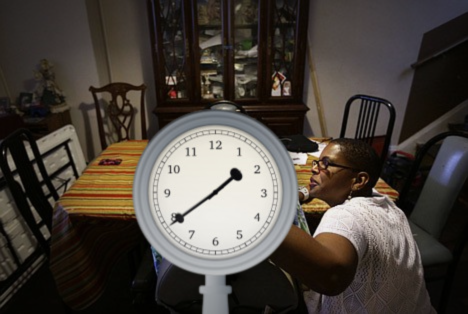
1:39
